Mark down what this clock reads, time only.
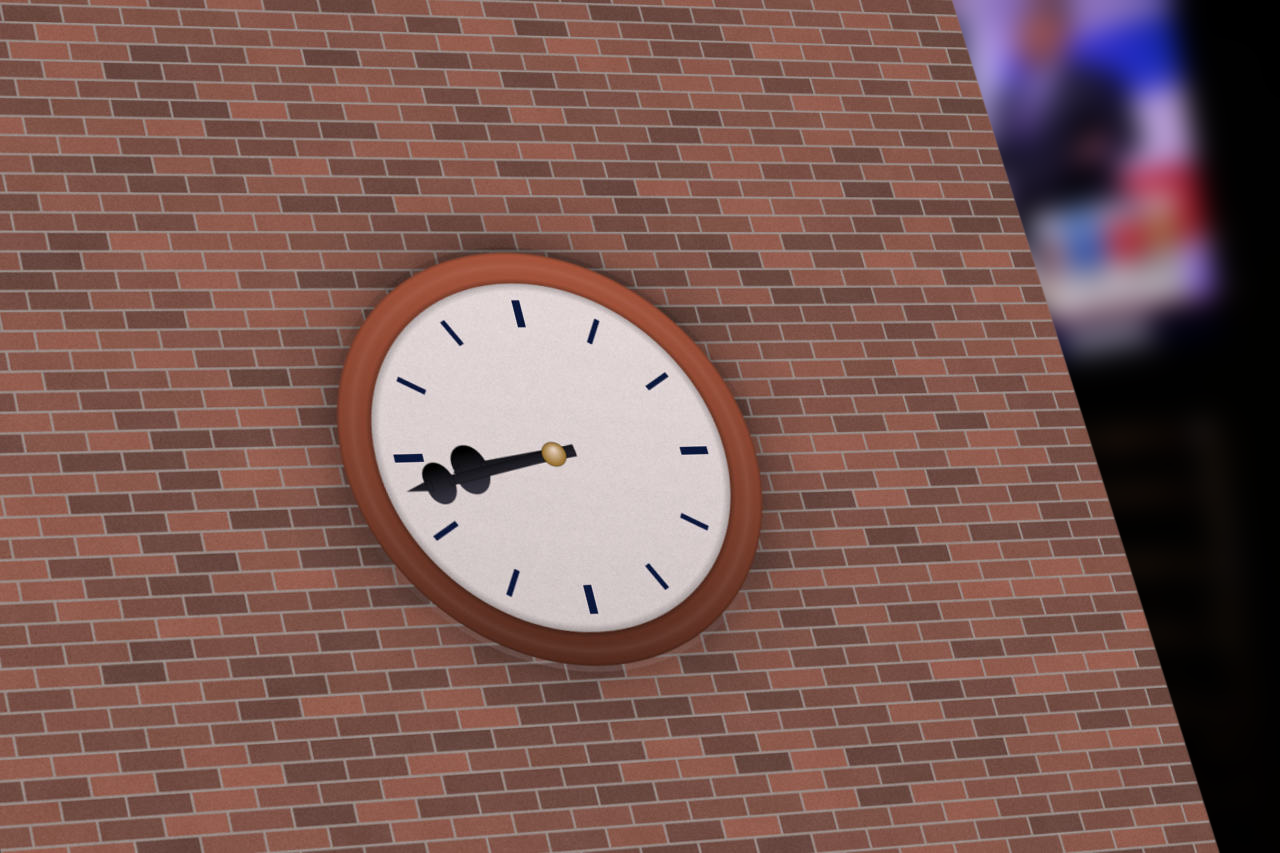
8:43
